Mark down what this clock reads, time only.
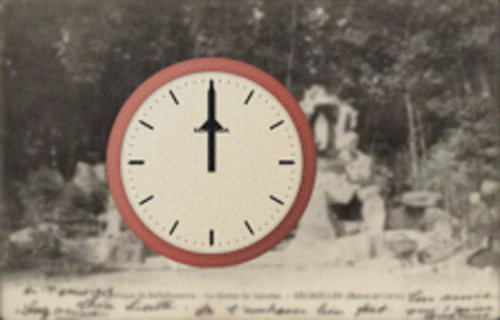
12:00
